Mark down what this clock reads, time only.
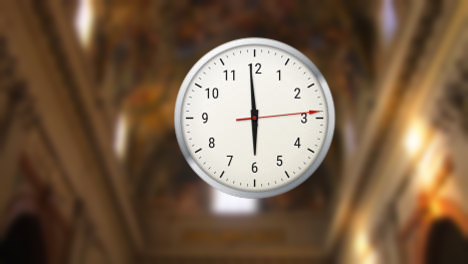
5:59:14
